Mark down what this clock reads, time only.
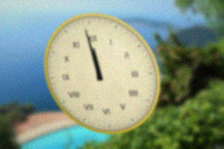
11:59
